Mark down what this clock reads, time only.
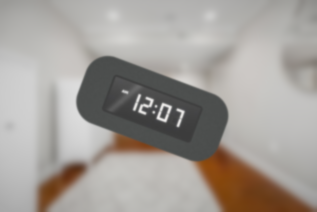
12:07
